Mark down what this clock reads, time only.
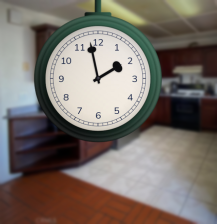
1:58
